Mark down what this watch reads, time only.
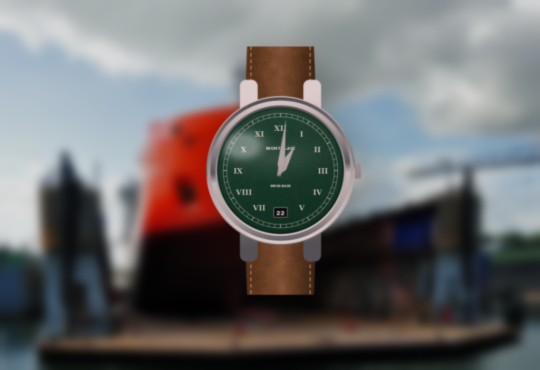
1:01
